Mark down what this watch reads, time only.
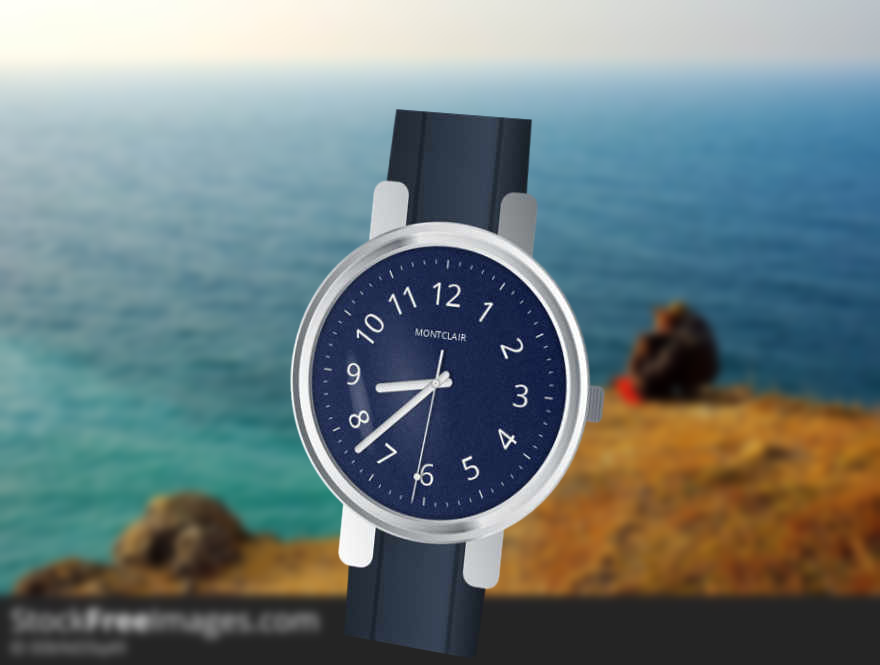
8:37:31
